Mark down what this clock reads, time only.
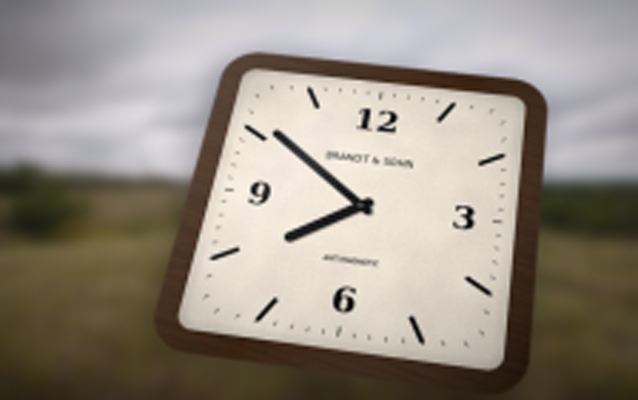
7:51
